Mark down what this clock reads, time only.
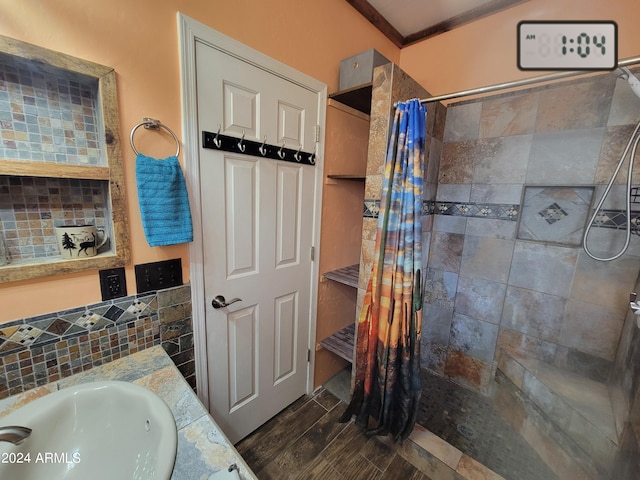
1:04
